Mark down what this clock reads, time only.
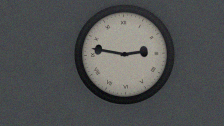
2:47
